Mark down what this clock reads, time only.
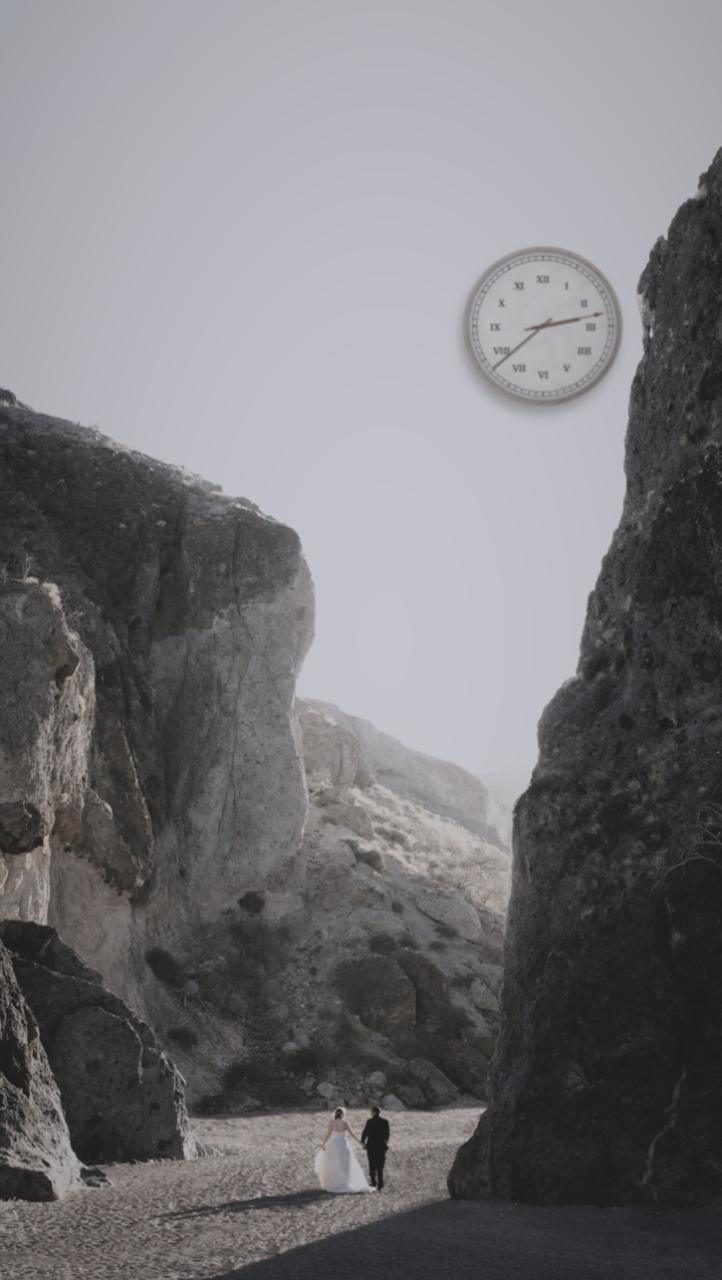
2:38:13
